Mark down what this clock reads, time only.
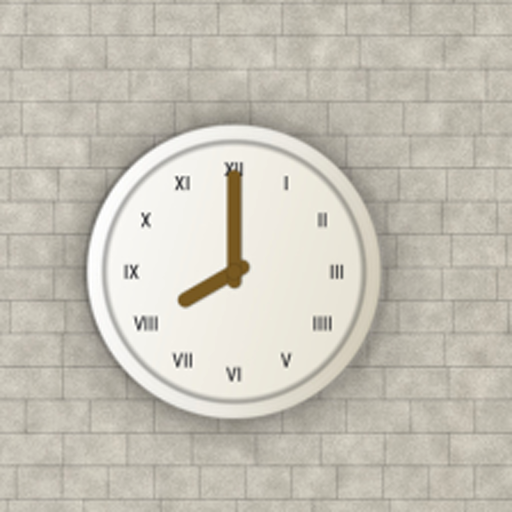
8:00
